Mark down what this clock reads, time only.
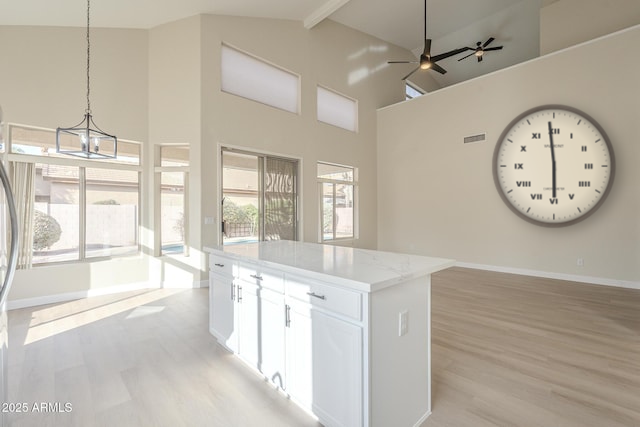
5:59
